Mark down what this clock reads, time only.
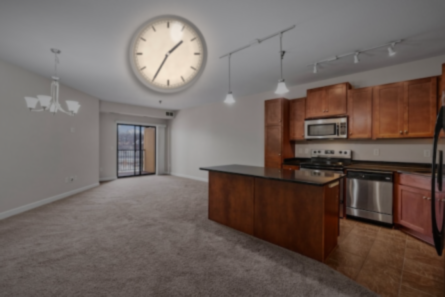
1:35
